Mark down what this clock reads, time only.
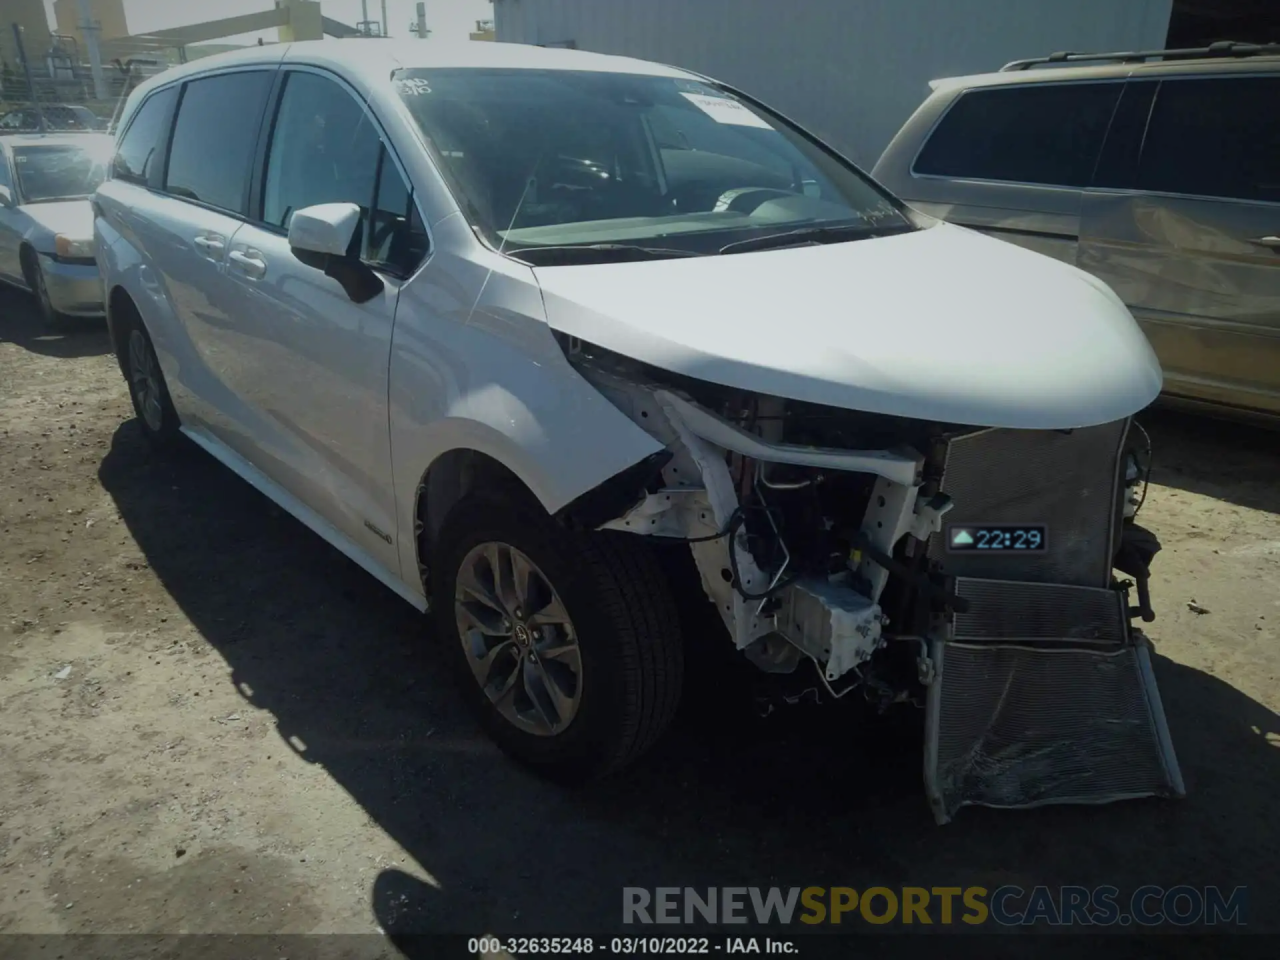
22:29
